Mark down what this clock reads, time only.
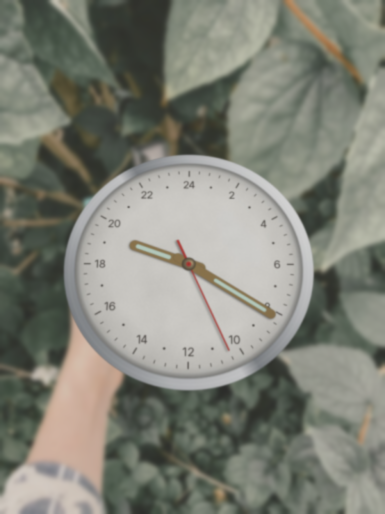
19:20:26
